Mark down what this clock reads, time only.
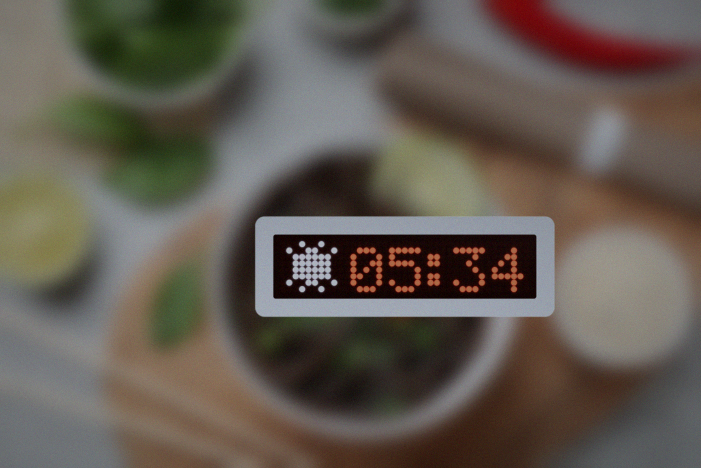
5:34
